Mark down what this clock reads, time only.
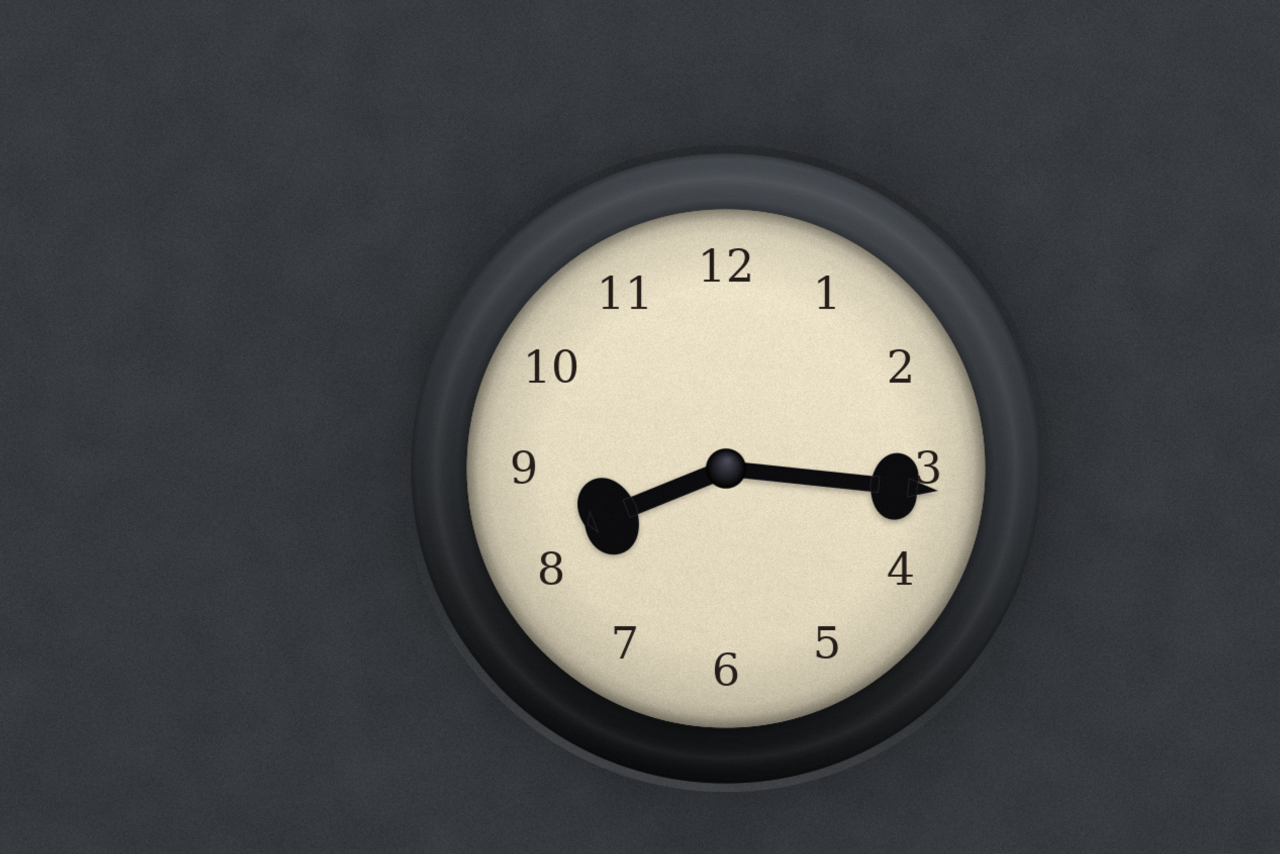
8:16
